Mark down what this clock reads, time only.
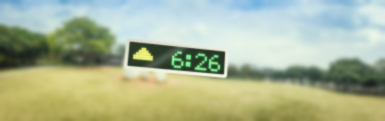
6:26
